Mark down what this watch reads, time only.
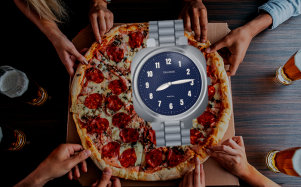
8:14
